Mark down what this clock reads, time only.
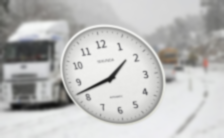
1:42
